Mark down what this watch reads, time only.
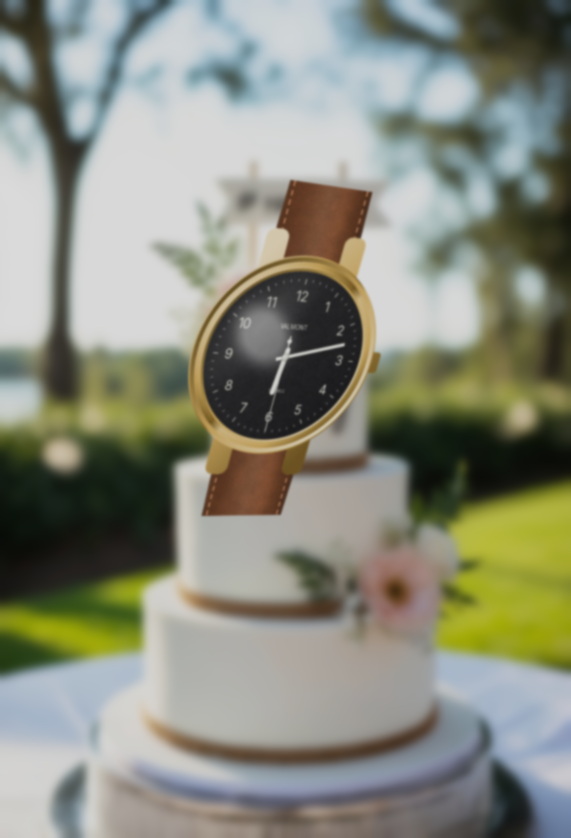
6:12:30
